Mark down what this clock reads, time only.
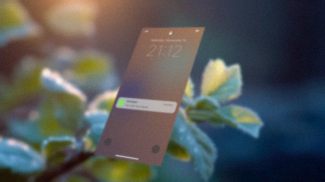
21:12
